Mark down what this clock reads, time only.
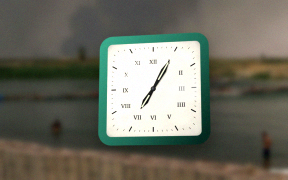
7:05
